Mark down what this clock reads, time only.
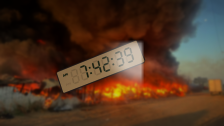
7:42:39
